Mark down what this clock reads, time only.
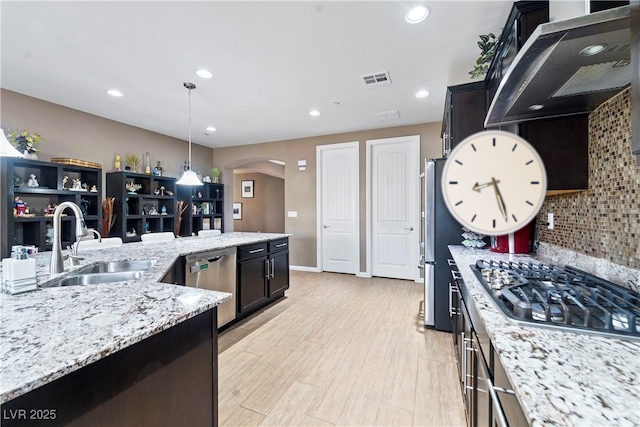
8:27
